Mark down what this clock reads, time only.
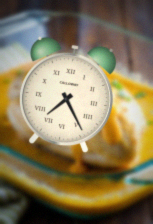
7:24
